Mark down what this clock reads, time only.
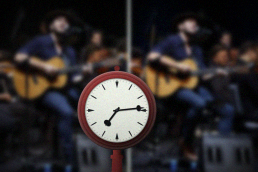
7:14
